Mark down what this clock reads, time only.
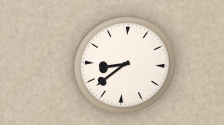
8:38
